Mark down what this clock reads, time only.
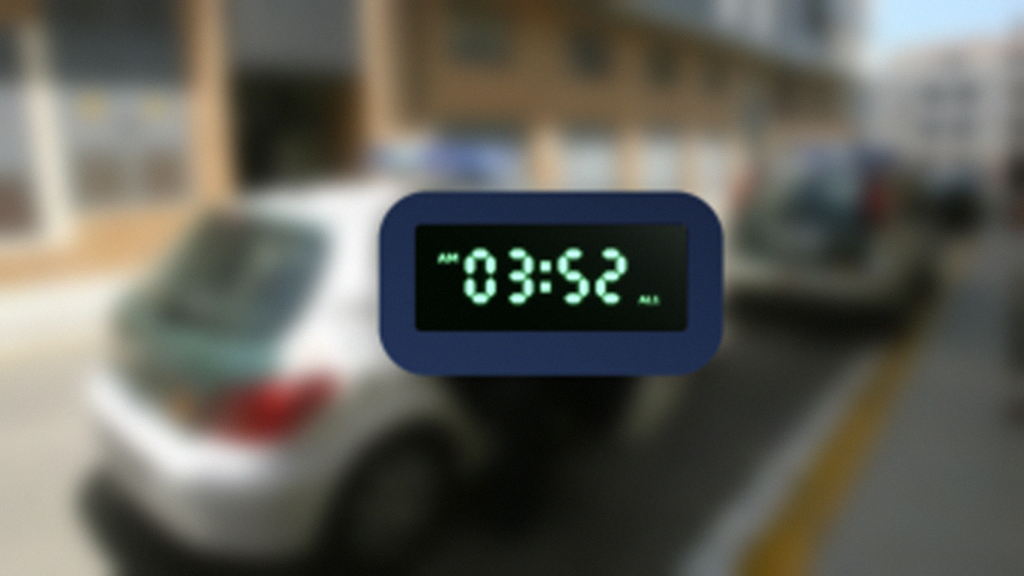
3:52
